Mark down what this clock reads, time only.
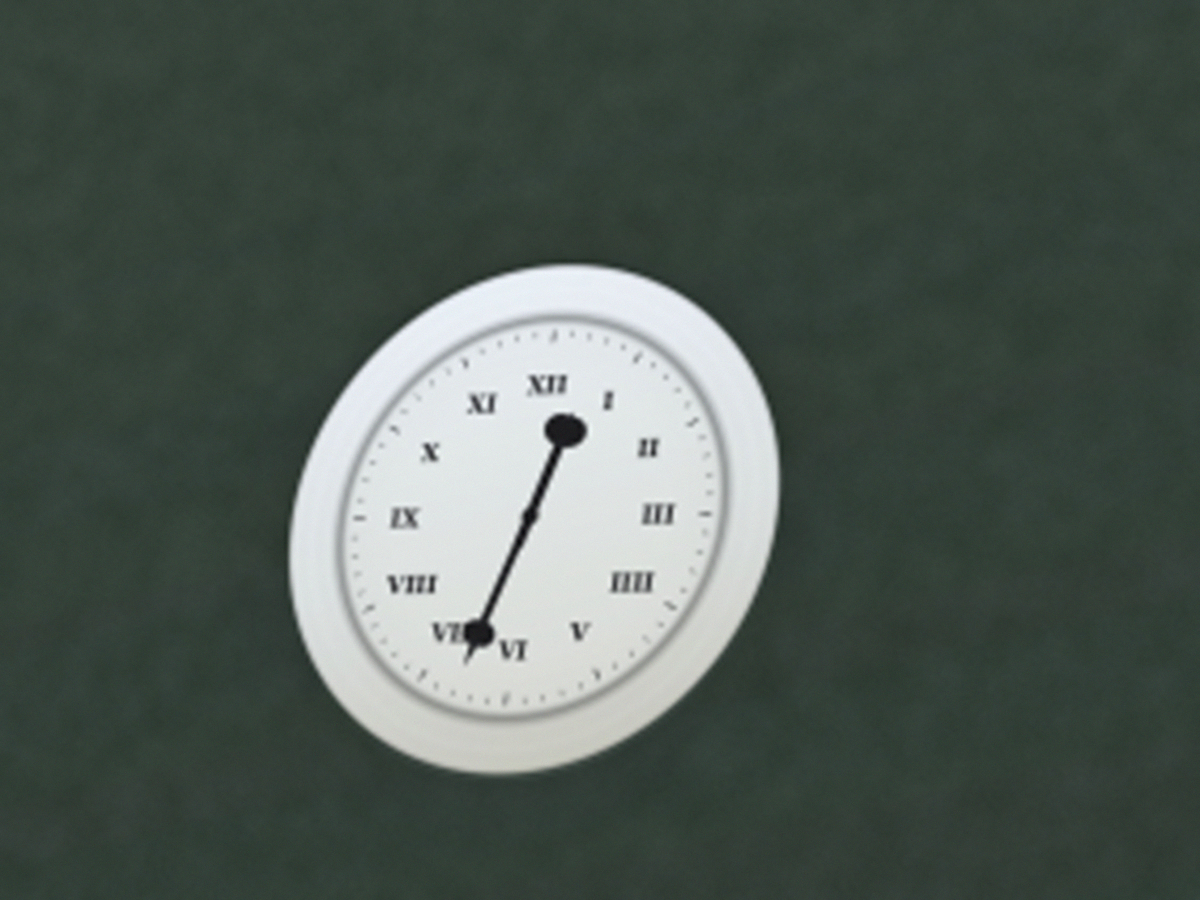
12:33
